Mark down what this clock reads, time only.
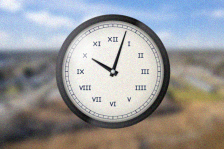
10:03
